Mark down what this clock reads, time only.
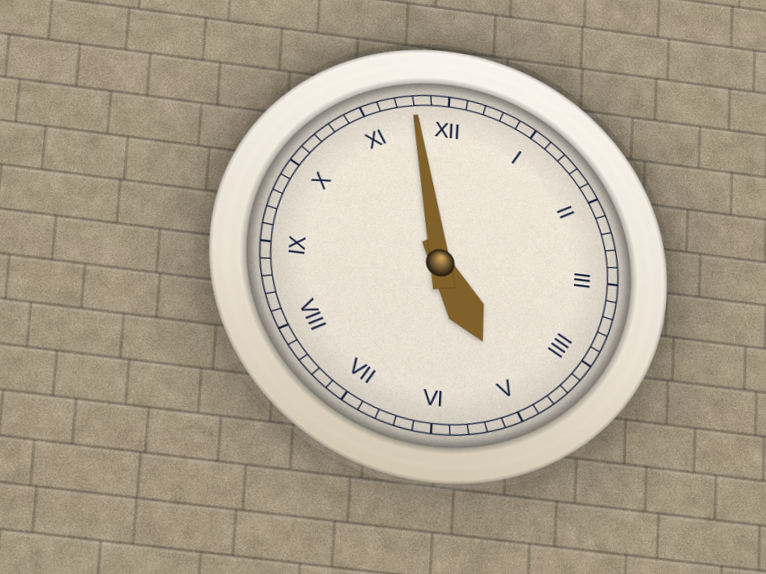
4:58
